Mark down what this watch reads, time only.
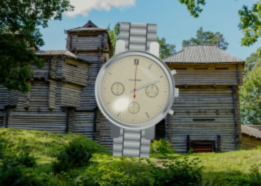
2:11
